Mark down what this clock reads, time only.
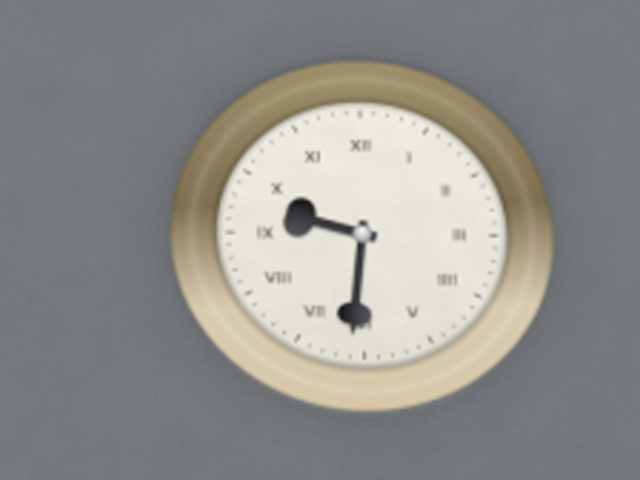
9:31
